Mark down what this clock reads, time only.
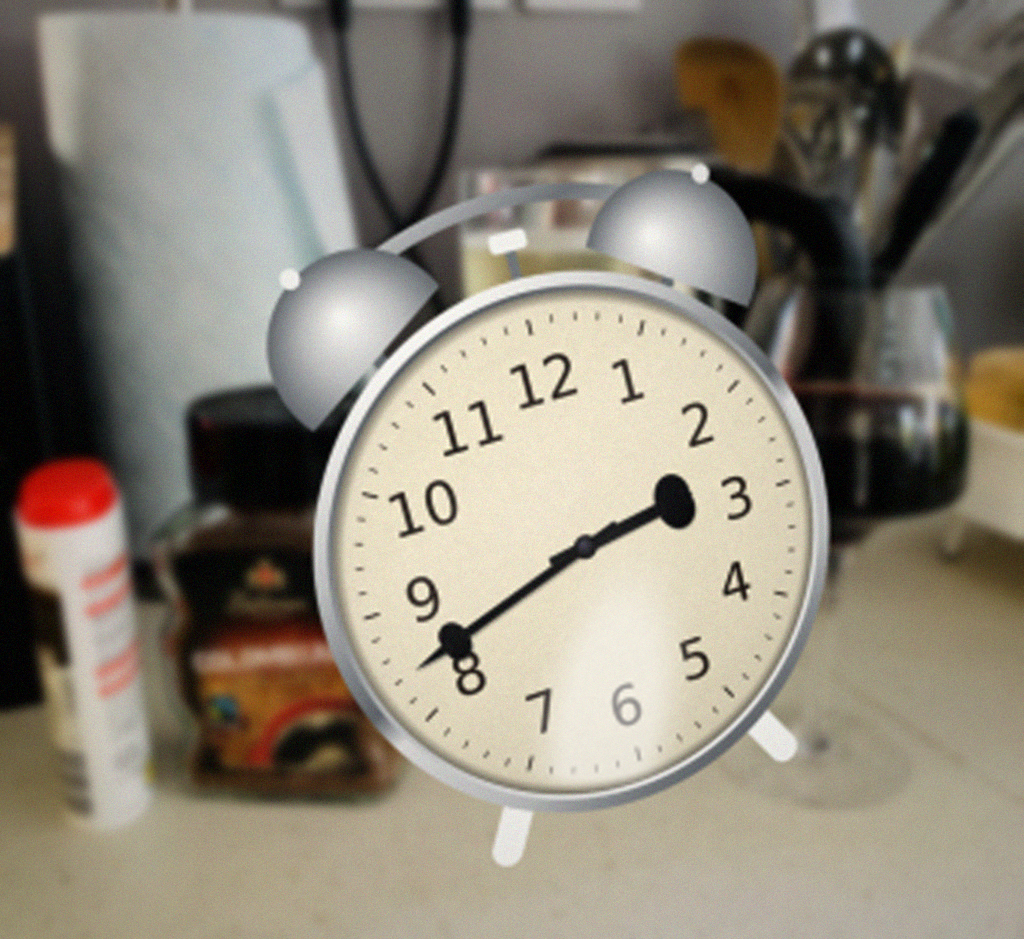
2:42
